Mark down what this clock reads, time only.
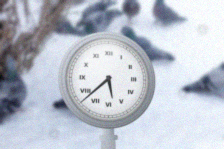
5:38
